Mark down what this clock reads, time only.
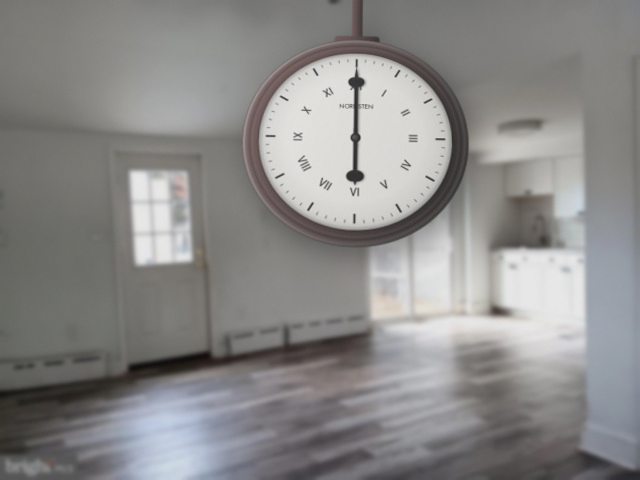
6:00
